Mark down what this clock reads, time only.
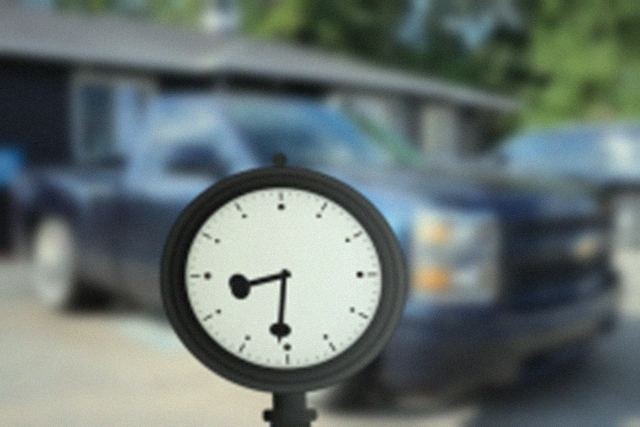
8:31
